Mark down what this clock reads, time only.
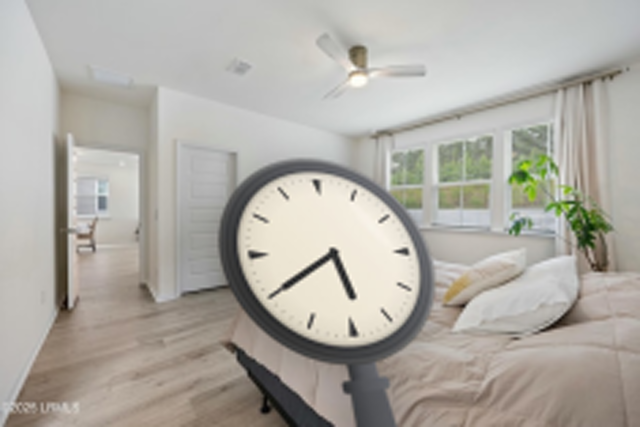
5:40
